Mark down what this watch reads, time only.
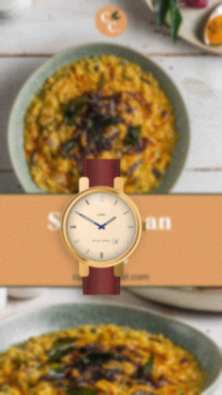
1:50
